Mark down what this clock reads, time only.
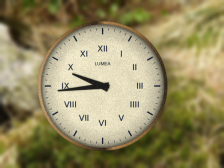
9:44
